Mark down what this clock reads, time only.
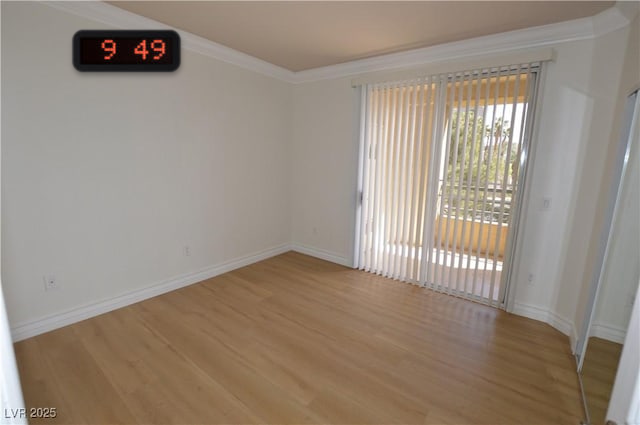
9:49
